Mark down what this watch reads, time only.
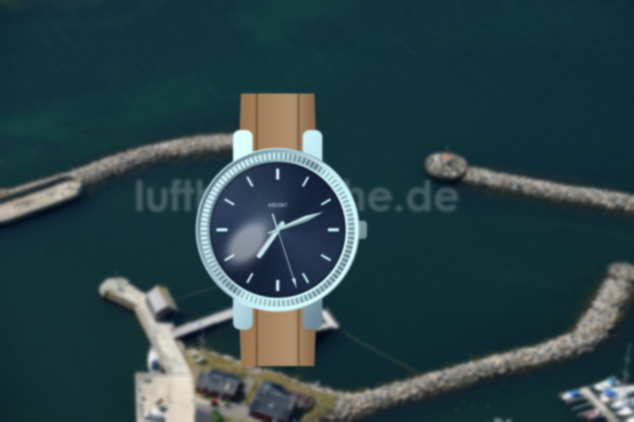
7:11:27
